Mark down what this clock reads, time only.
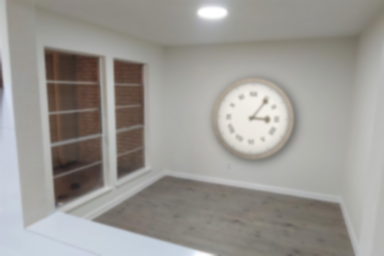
3:06
